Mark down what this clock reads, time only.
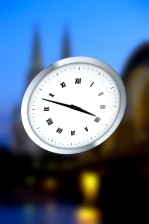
3:48
